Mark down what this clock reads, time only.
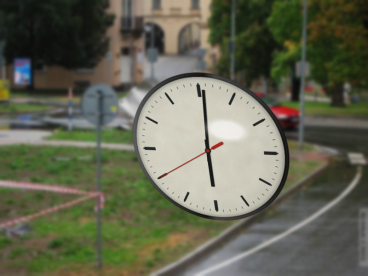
6:00:40
